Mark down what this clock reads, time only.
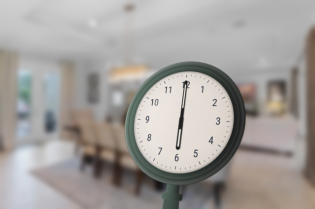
6:00
